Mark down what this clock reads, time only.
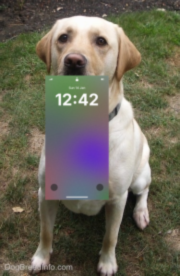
12:42
